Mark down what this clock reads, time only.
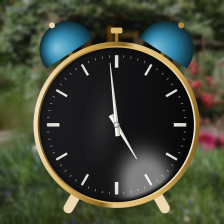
4:59
